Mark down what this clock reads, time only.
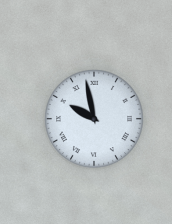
9:58
